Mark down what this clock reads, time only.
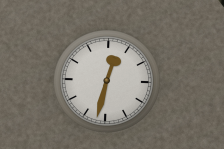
12:32
